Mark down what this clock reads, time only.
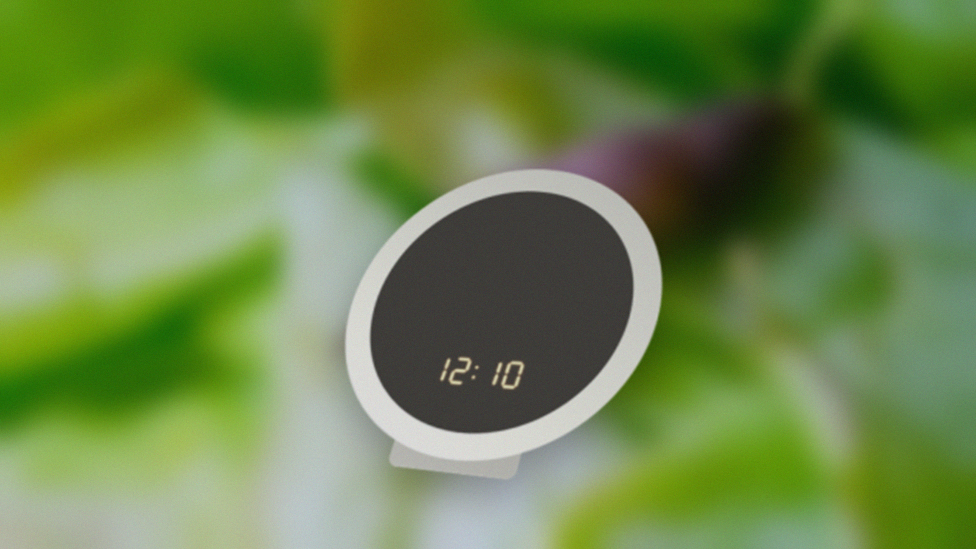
12:10
